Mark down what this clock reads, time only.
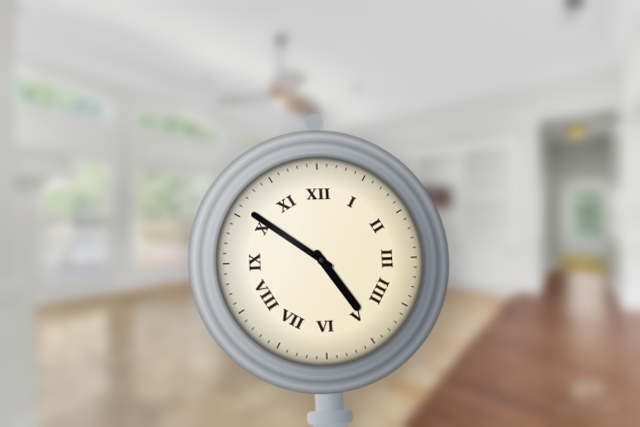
4:51
